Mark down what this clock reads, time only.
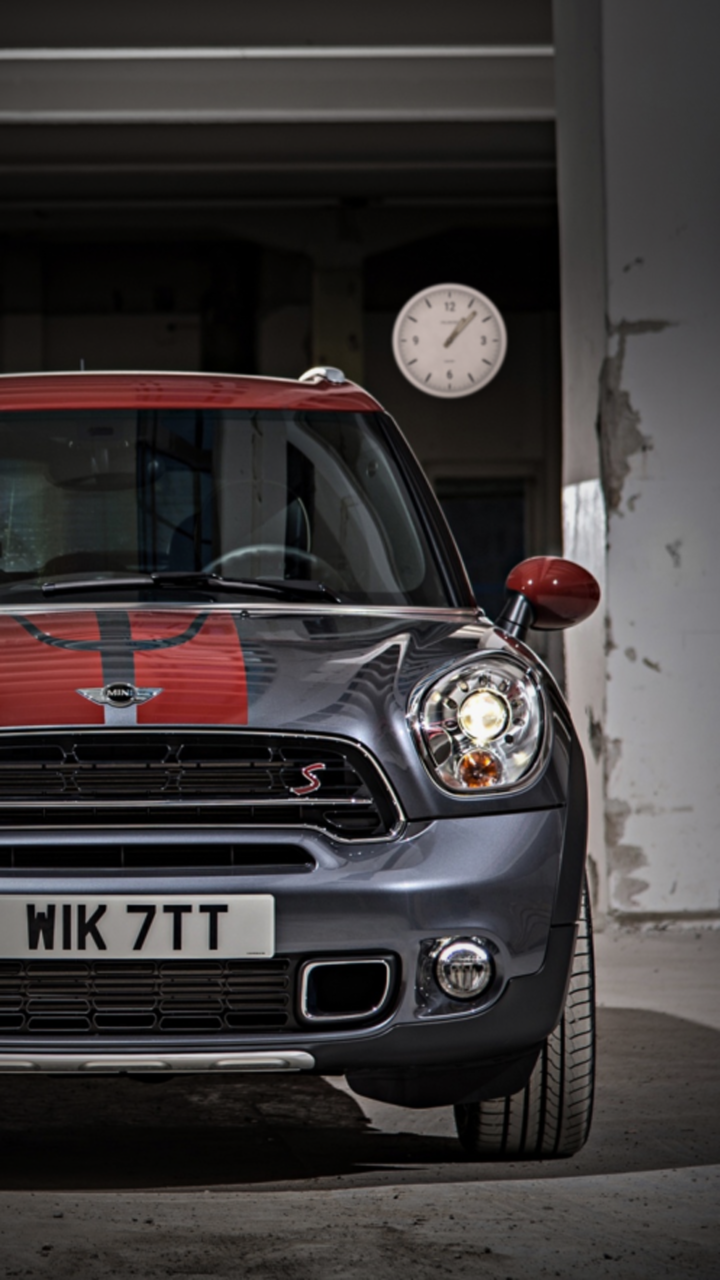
1:07
